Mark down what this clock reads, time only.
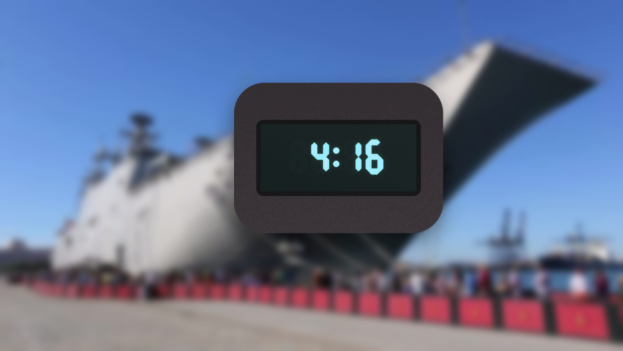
4:16
